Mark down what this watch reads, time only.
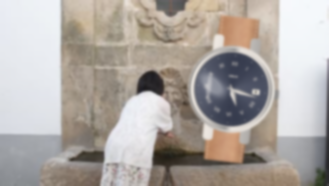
5:17
